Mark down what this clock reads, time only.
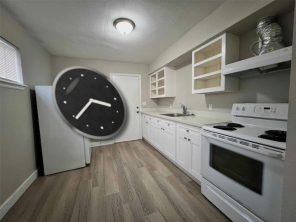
3:39
